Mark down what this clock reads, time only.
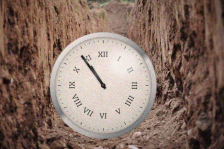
10:54
